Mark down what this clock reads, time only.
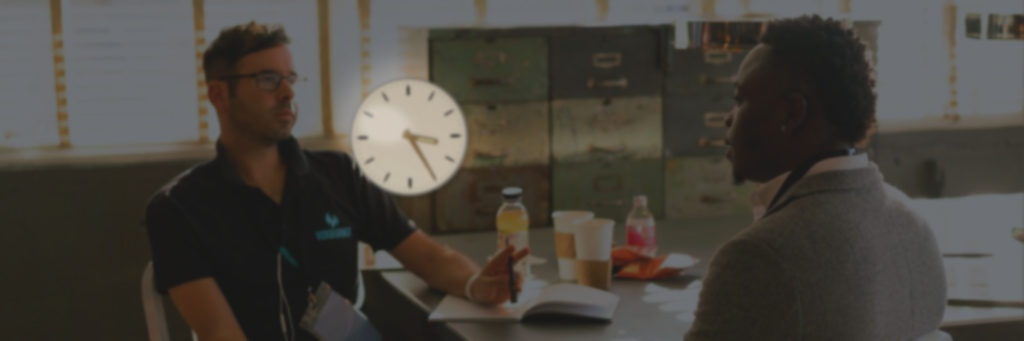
3:25
